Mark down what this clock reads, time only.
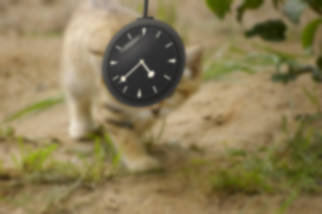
4:38
